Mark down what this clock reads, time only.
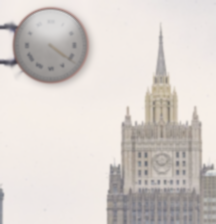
4:21
